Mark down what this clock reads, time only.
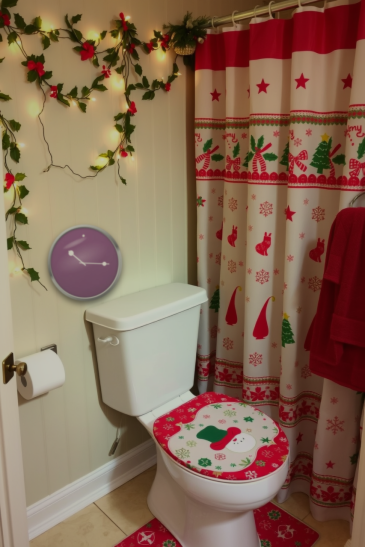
10:15
